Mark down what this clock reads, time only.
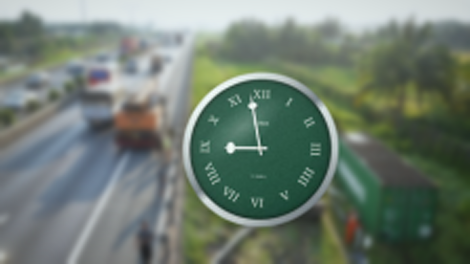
8:58
